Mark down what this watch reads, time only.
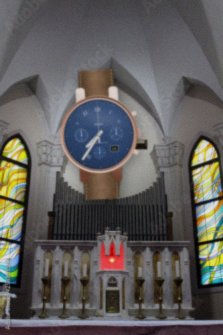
7:36
